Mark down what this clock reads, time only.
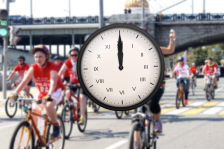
12:00
